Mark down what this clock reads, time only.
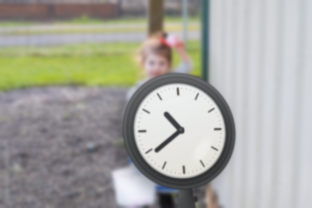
10:39
